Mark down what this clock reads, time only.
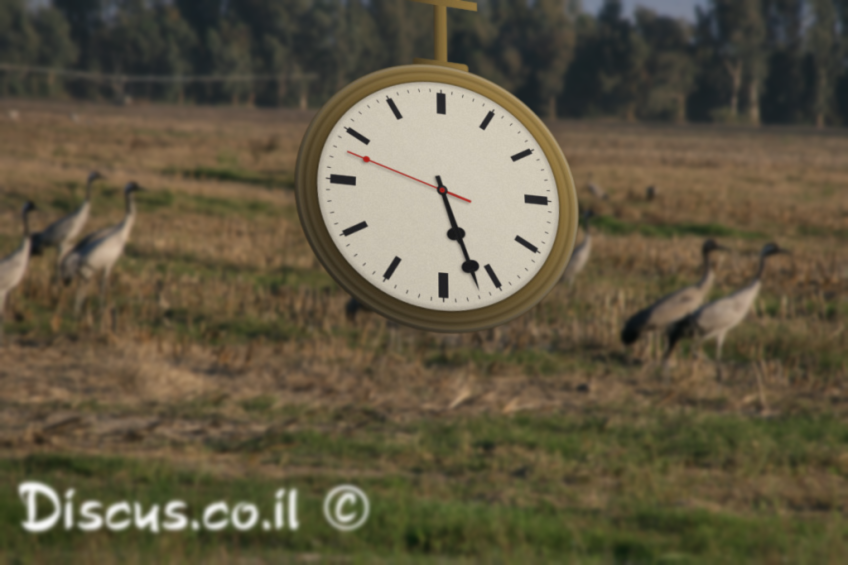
5:26:48
